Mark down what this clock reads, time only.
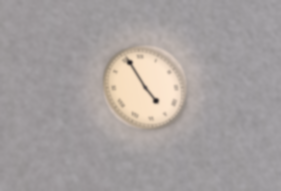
4:56
